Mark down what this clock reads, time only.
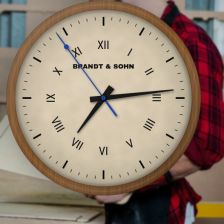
7:13:54
